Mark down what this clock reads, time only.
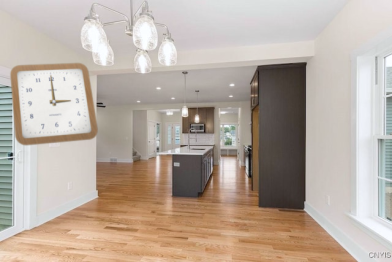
3:00
